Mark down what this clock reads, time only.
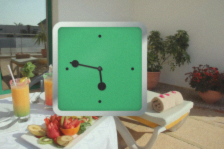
5:47
